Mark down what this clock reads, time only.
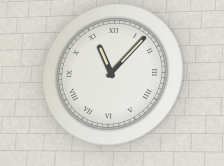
11:07
